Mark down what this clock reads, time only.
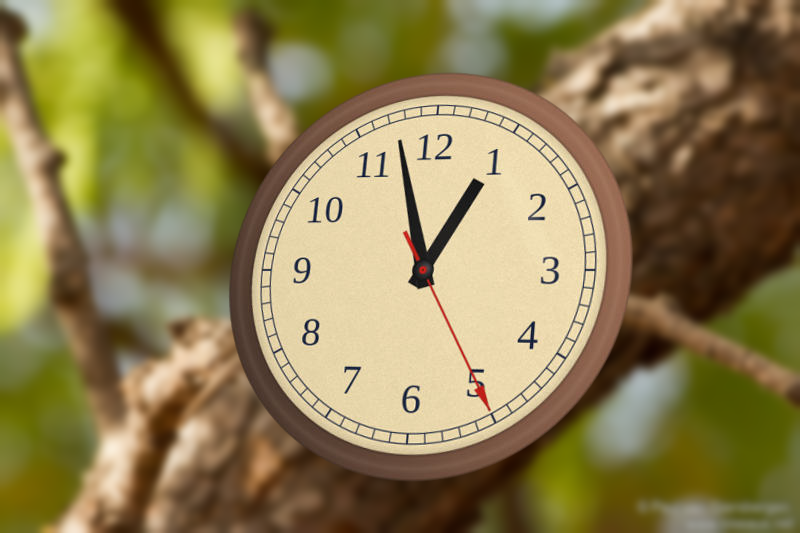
12:57:25
